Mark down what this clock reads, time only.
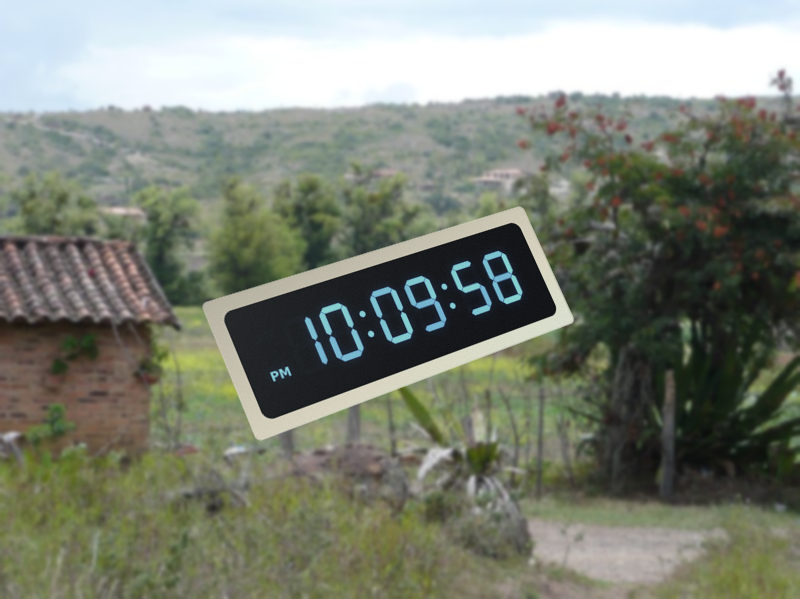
10:09:58
